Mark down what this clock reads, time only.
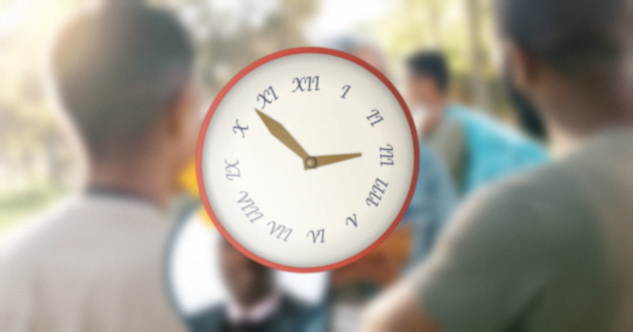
2:53
